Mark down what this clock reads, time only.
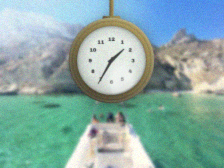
1:35
